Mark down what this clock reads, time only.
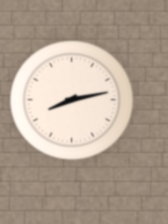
8:13
